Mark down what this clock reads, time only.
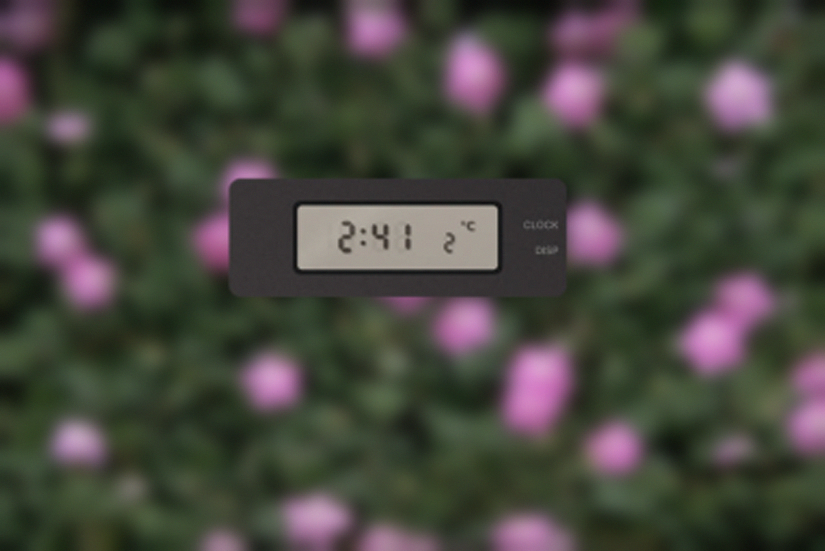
2:41
